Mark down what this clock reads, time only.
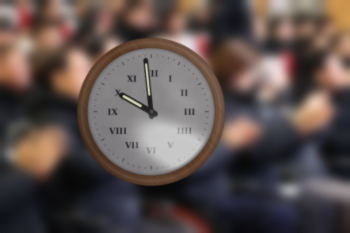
9:59
